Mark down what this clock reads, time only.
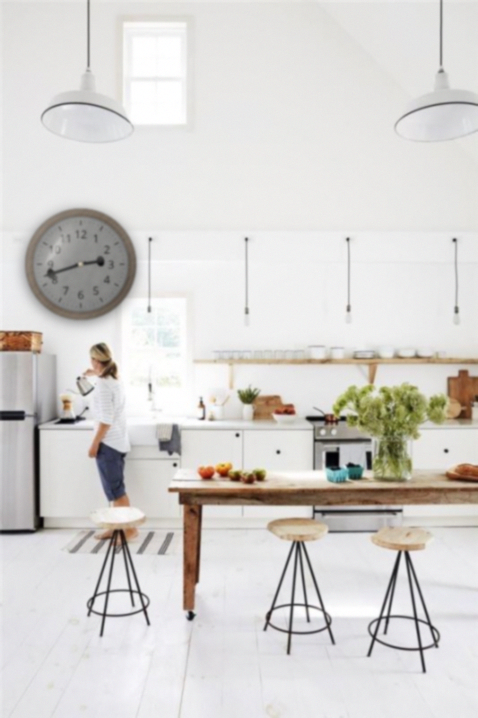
2:42
